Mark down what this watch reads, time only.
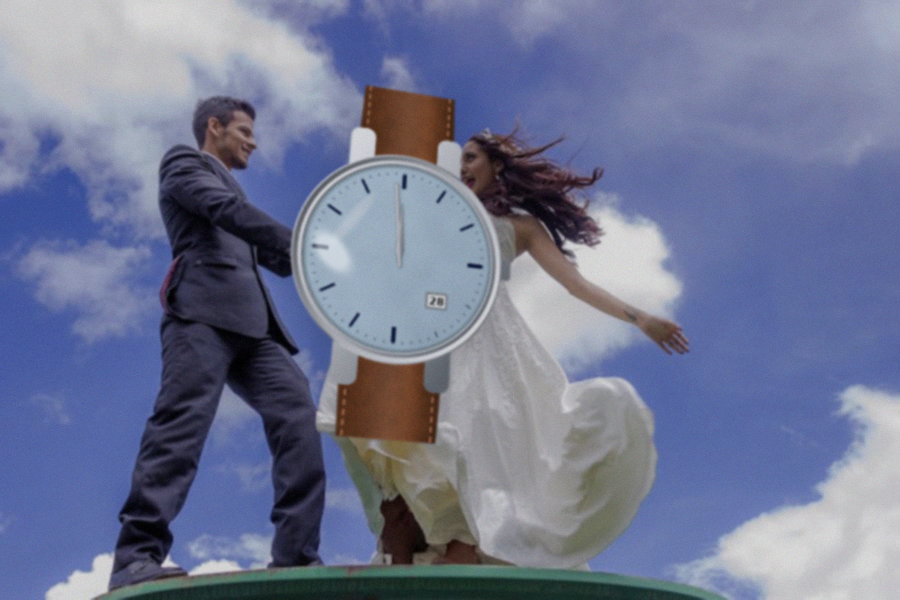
11:59
